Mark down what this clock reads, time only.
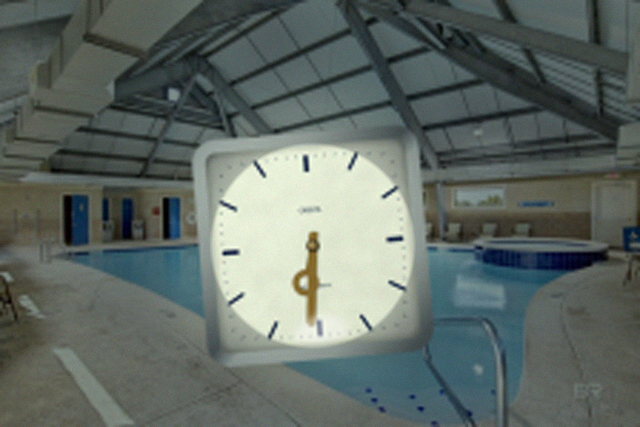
6:31
